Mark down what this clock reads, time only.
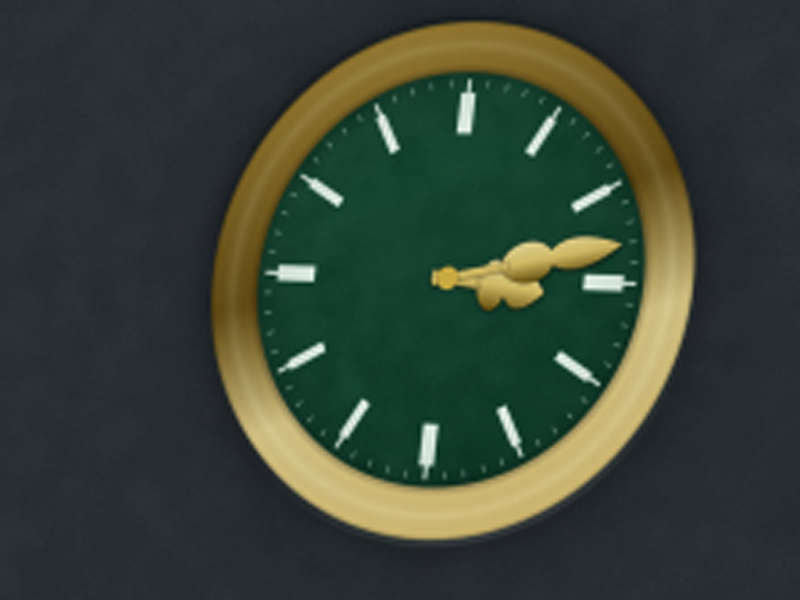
3:13
